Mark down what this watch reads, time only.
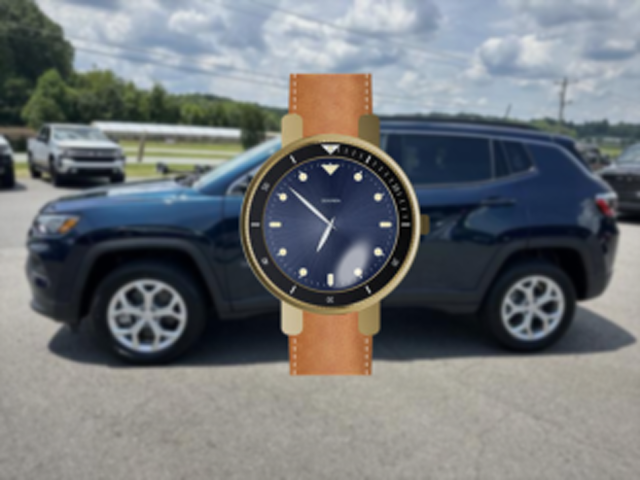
6:52
